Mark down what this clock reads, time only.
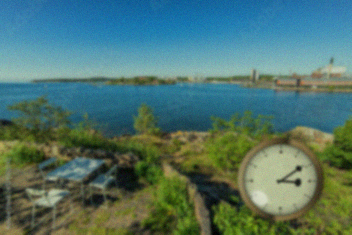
3:09
